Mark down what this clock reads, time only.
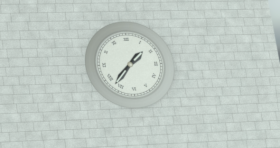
1:37
